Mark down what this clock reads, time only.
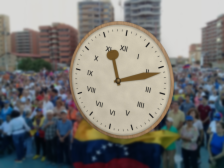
11:11
